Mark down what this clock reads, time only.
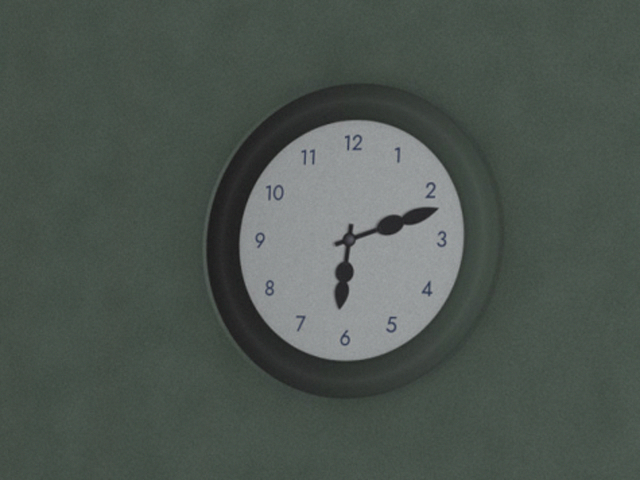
6:12
